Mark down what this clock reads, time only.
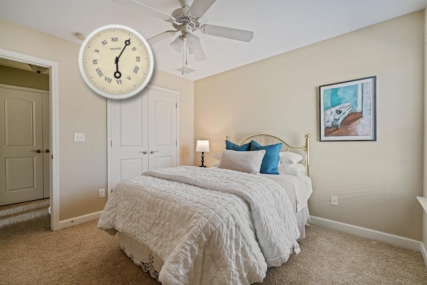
6:06
